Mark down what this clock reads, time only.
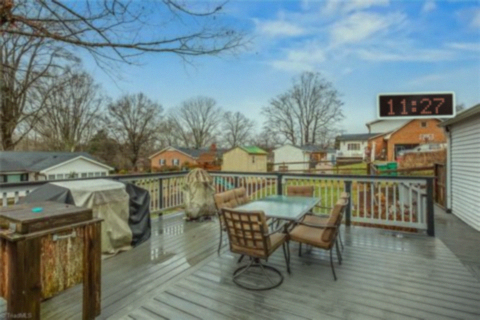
11:27
